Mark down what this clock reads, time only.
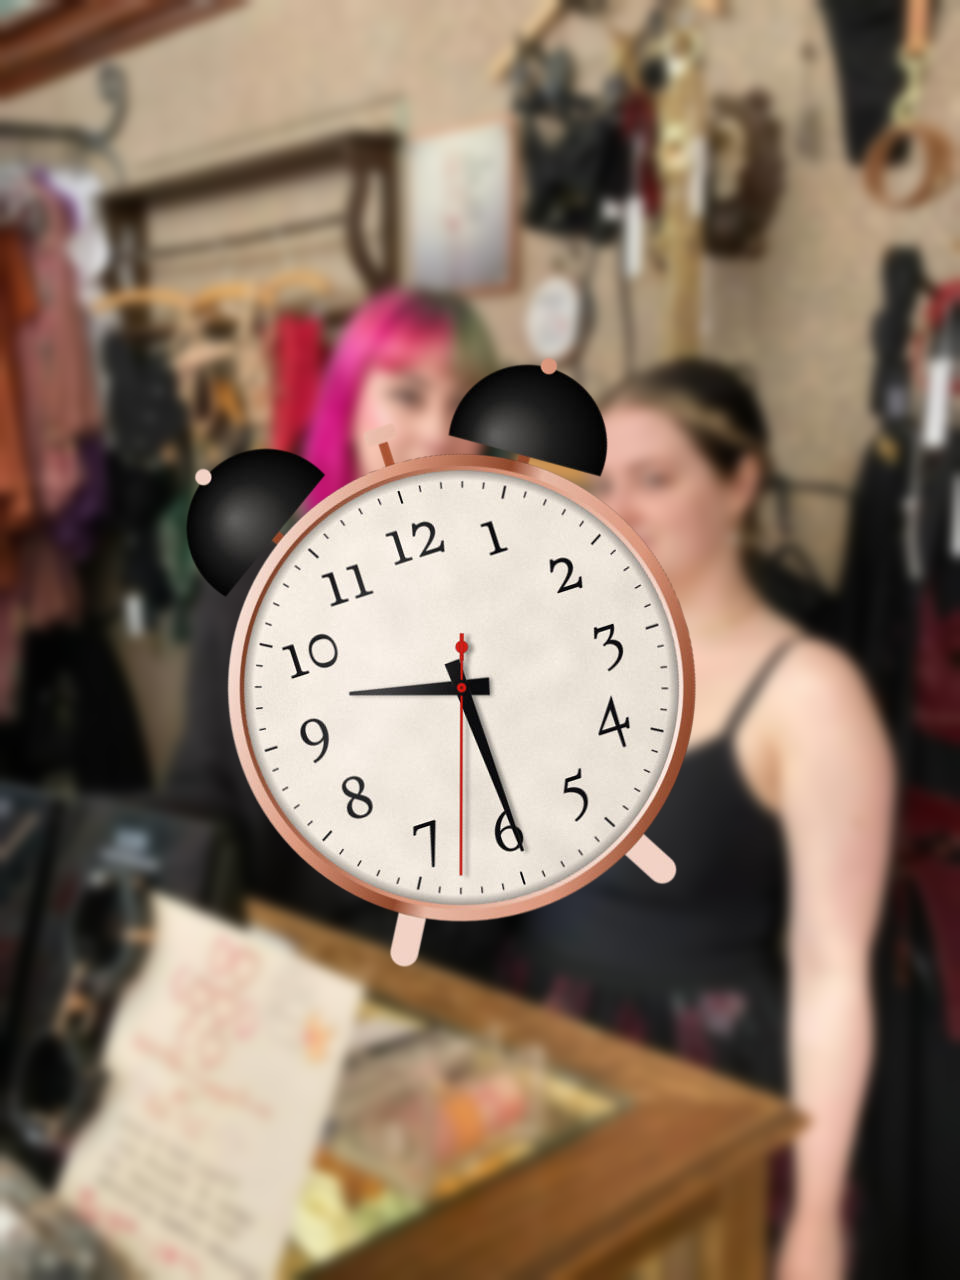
9:29:33
